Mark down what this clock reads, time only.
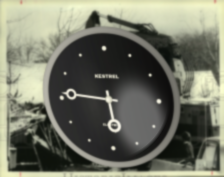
5:46
